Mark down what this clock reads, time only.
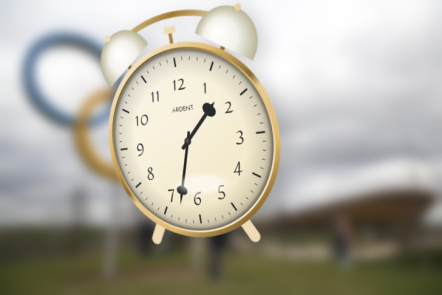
1:33
